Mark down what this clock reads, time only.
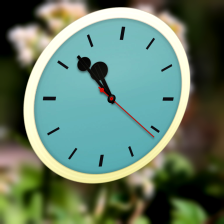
10:52:21
